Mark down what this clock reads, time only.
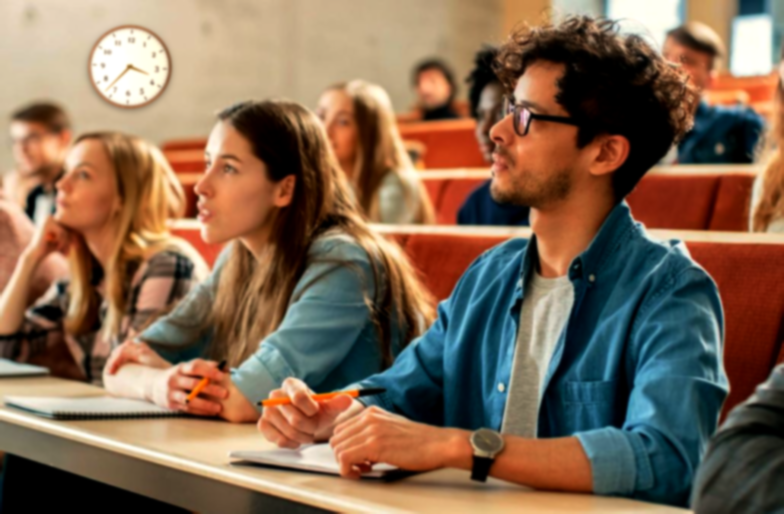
3:37
